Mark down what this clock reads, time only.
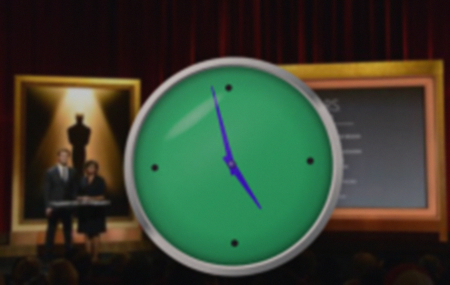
4:58
